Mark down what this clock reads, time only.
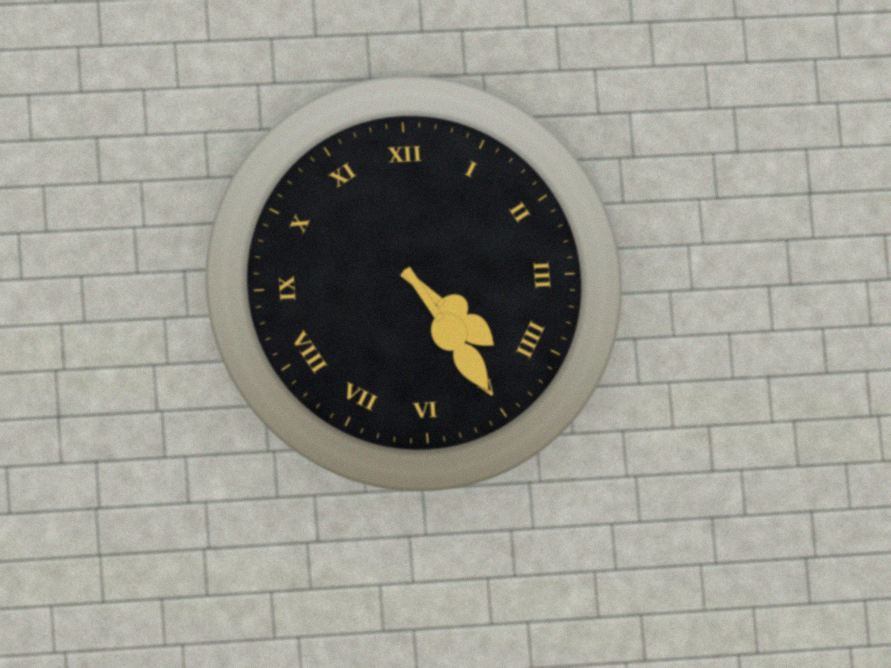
4:25
